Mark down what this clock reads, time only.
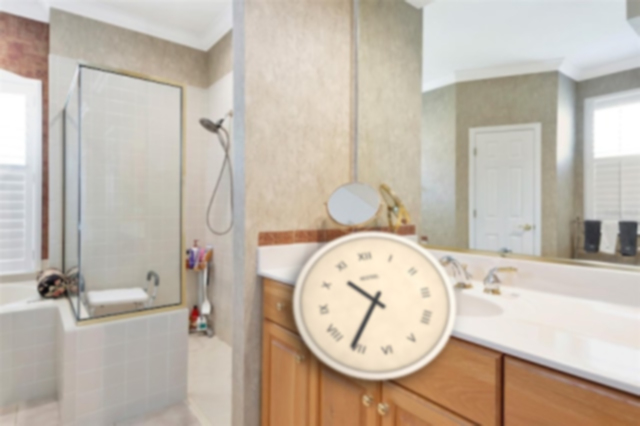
10:36
